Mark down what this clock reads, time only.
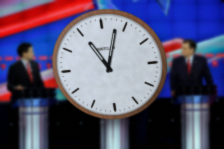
11:03
